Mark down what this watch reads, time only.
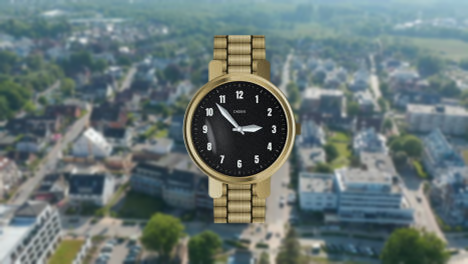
2:53
